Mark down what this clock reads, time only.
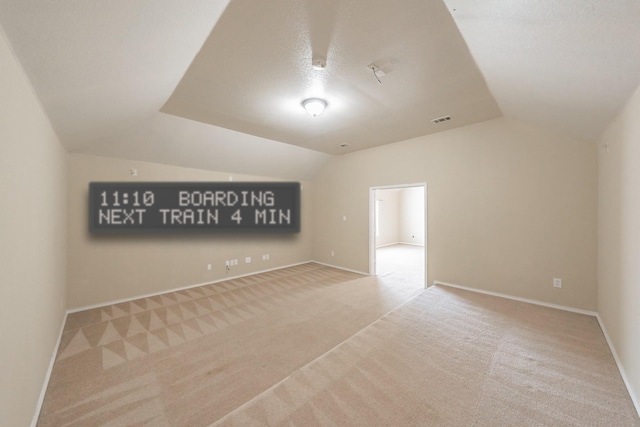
11:10
